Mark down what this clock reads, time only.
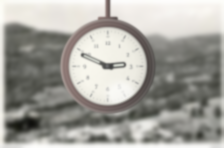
2:49
